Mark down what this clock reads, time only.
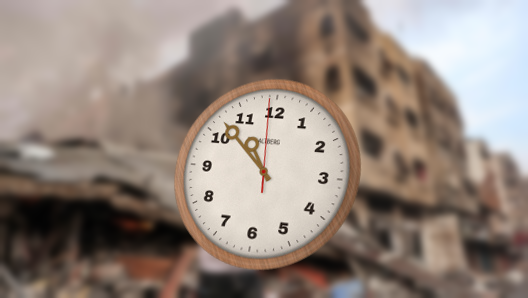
10:51:59
